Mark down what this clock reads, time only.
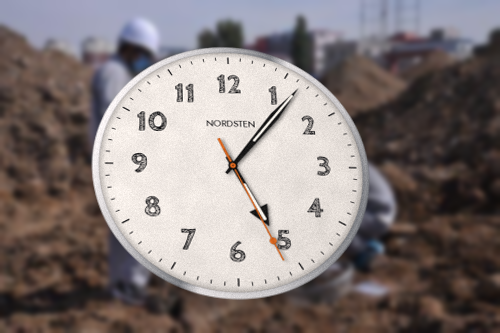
5:06:26
